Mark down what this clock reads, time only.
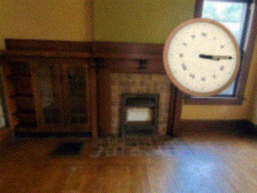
3:15
